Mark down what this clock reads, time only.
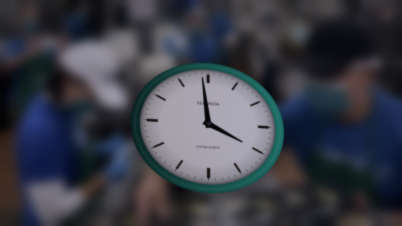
3:59
